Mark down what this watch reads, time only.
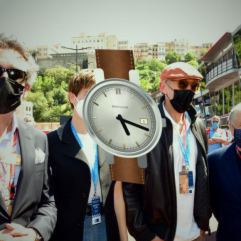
5:18
